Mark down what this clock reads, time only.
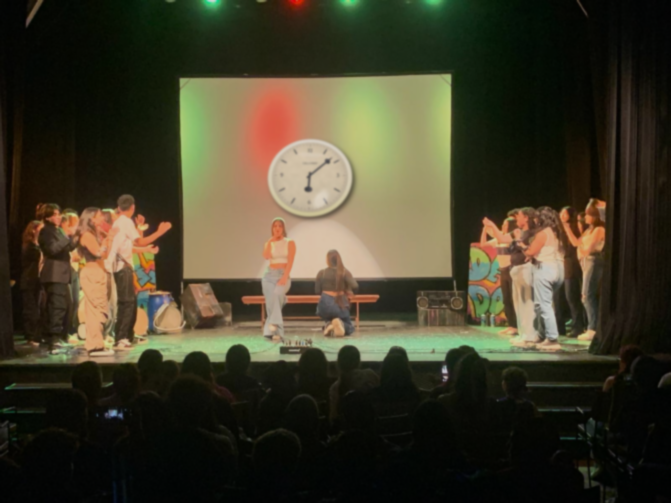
6:08
